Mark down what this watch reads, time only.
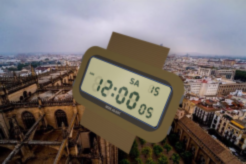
12:00:05
